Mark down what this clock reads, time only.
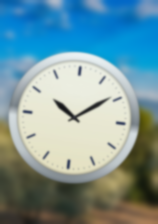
10:09
